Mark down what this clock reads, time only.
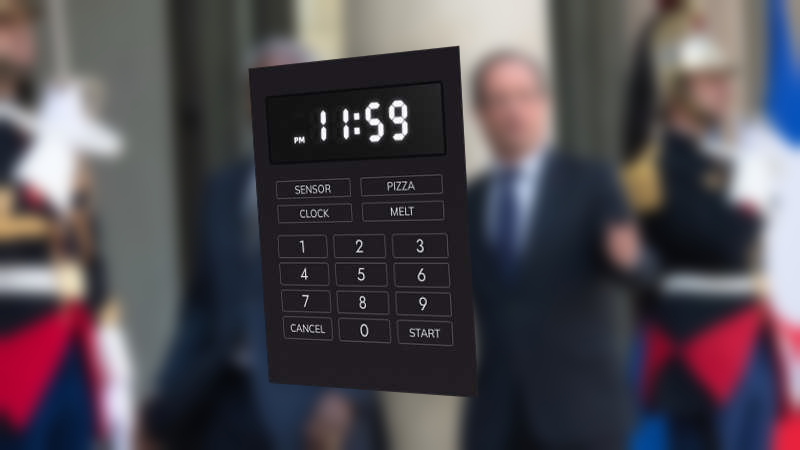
11:59
